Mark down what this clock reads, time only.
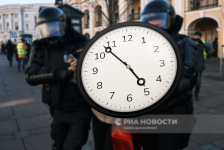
4:53
